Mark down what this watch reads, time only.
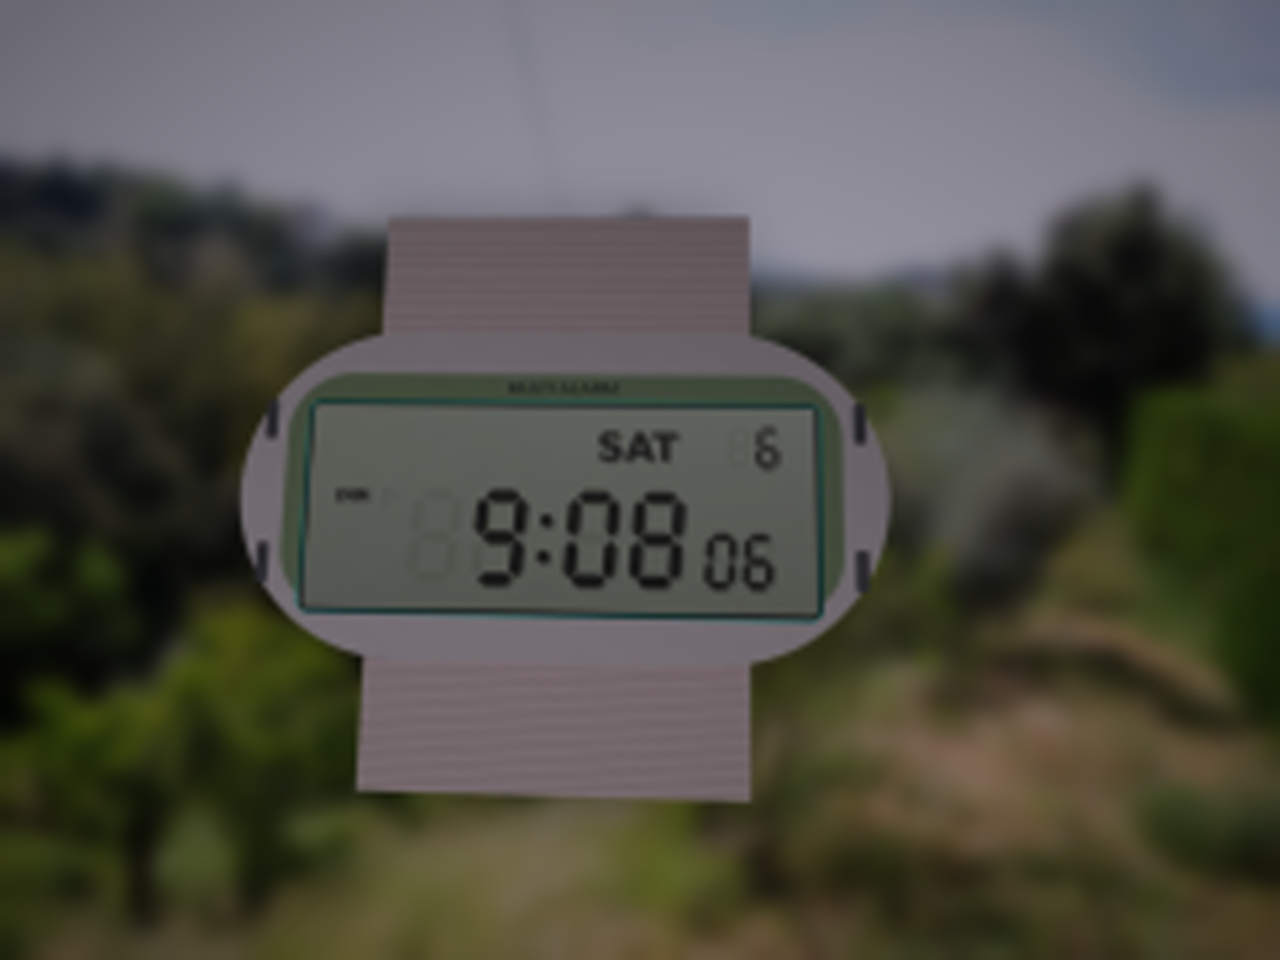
9:08:06
